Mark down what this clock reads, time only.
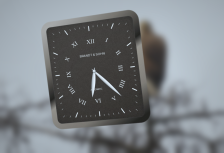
6:23
